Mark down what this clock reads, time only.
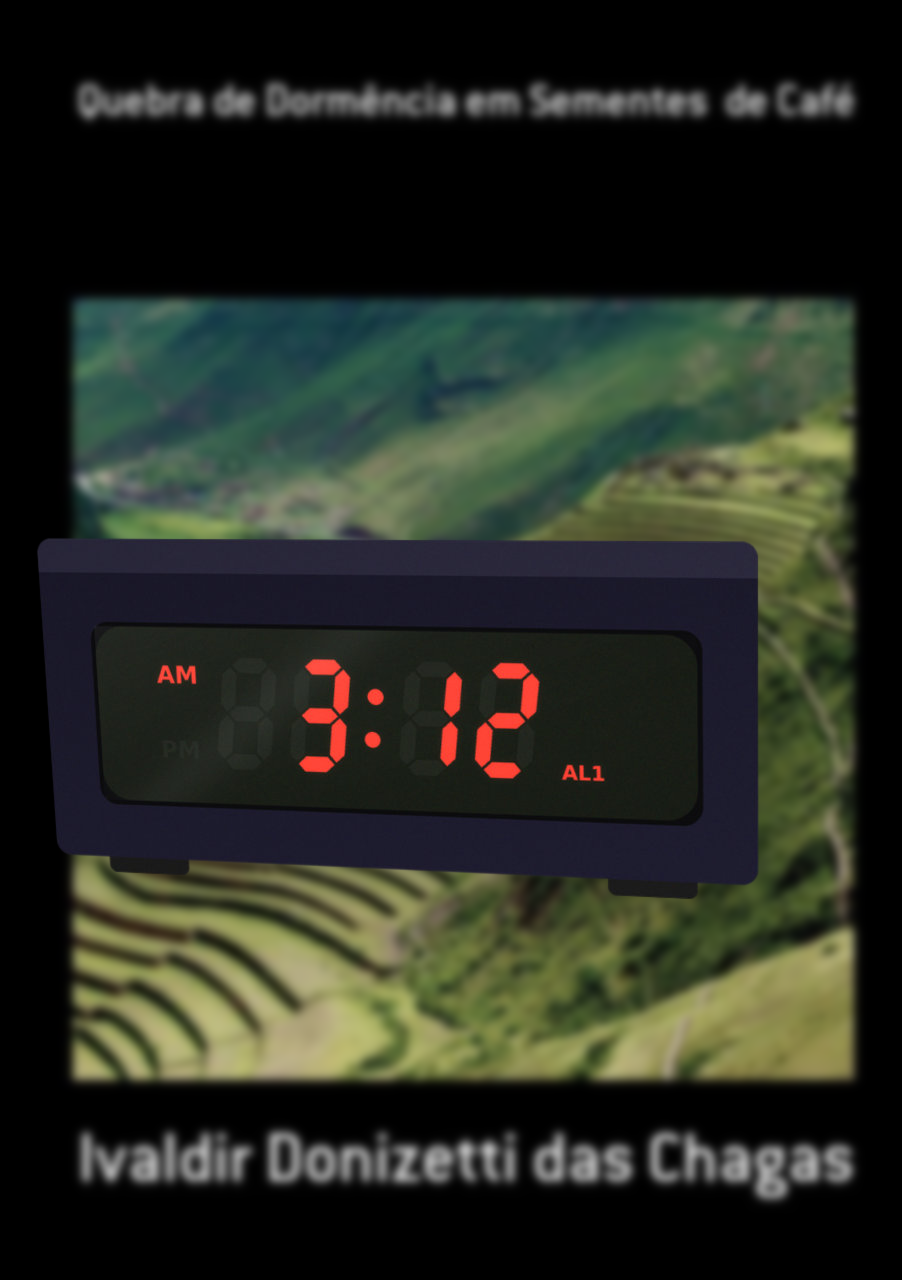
3:12
